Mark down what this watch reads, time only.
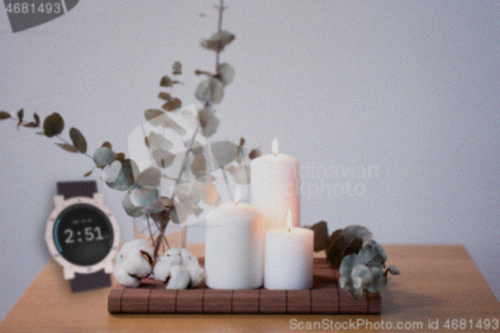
2:51
